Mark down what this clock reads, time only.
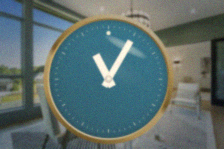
11:05
